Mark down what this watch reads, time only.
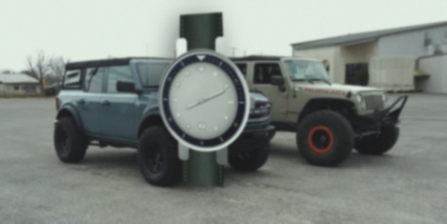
8:11
